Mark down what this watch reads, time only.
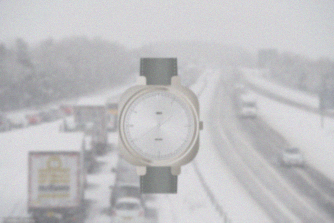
1:39
